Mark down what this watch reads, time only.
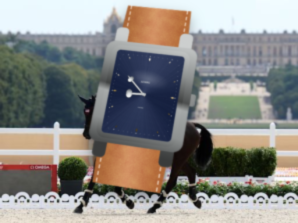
8:52
